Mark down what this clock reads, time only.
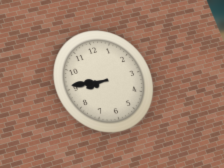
8:46
